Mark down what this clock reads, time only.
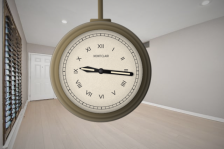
9:16
